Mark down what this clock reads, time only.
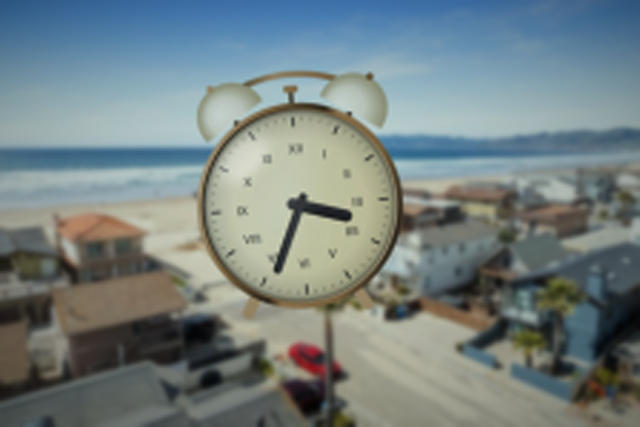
3:34
